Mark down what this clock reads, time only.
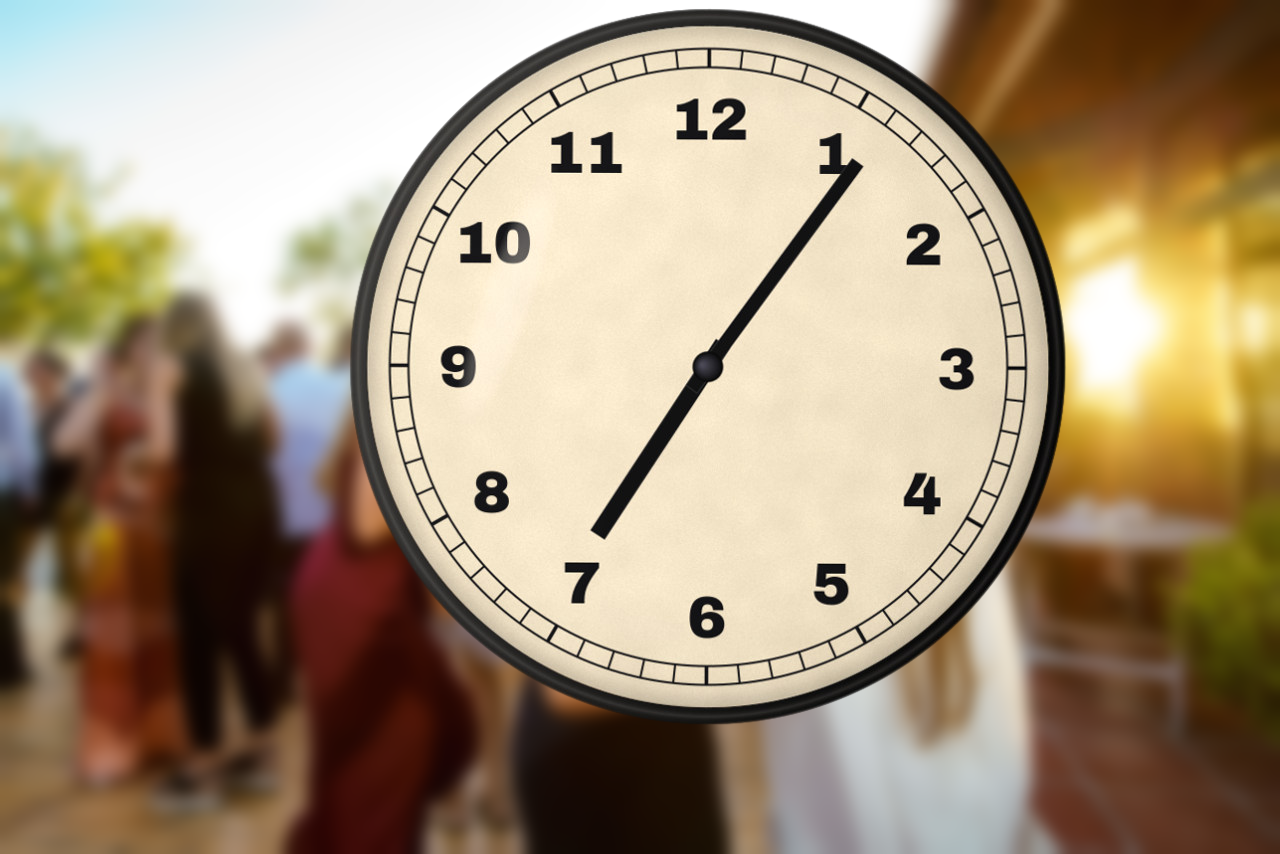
7:06
